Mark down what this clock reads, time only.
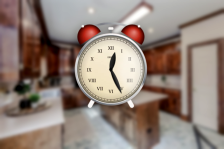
12:26
